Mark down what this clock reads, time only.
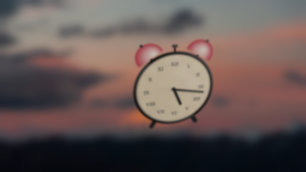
5:17
